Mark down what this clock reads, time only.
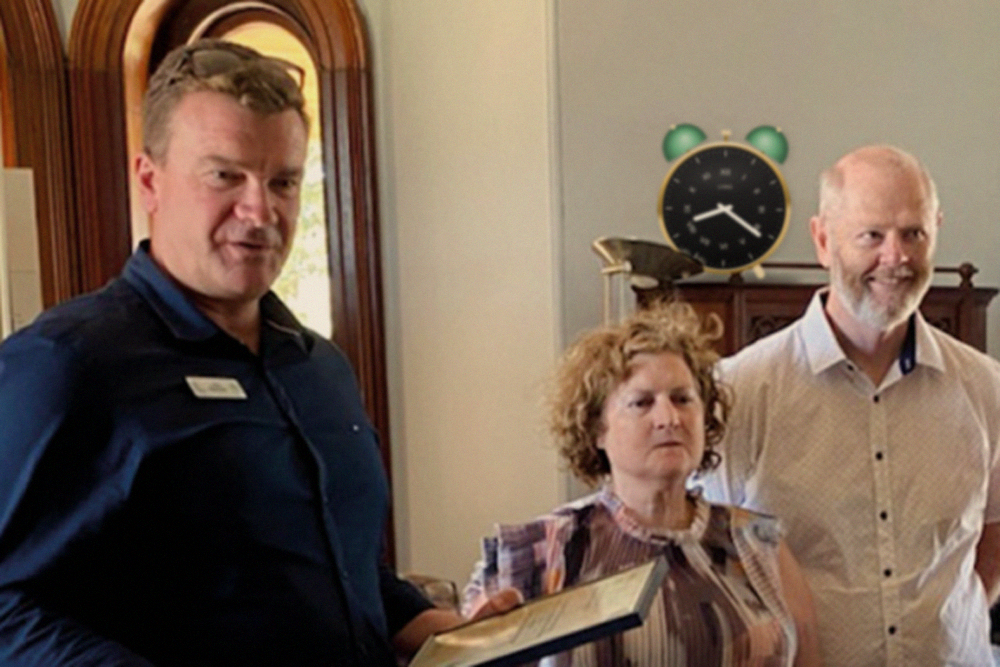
8:21
